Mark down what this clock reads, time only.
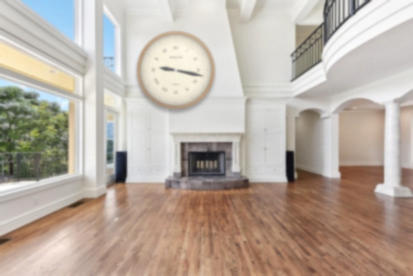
9:17
